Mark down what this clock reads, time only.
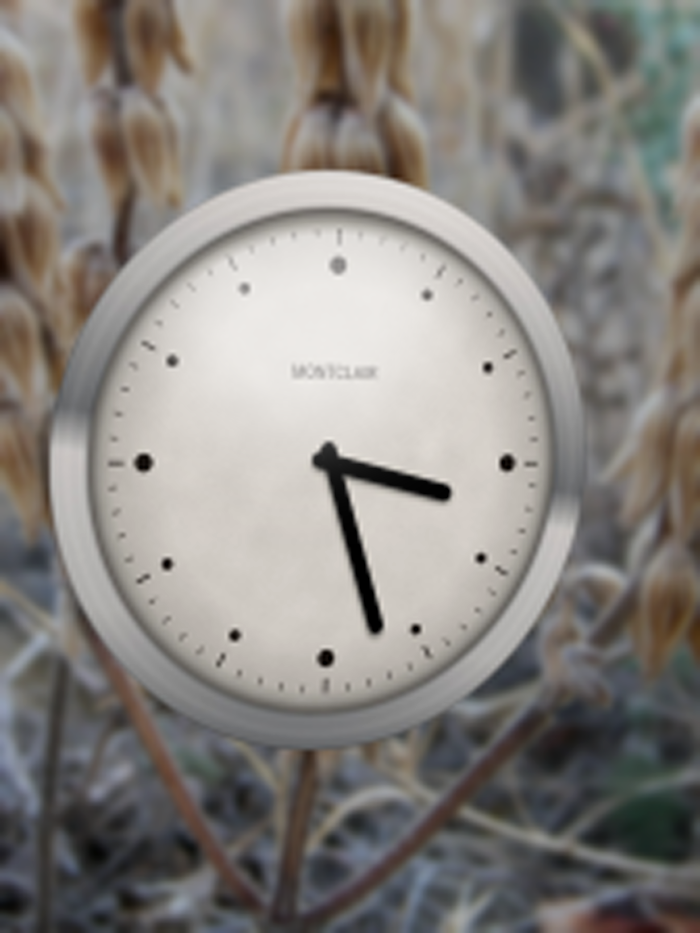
3:27
